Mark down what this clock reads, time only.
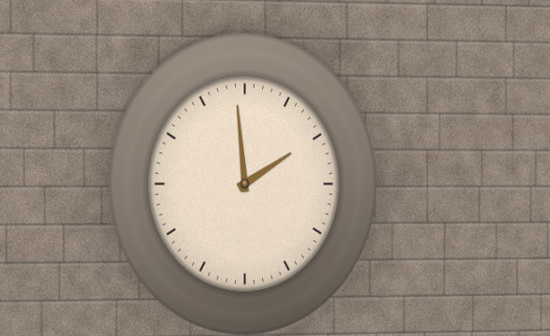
1:59
